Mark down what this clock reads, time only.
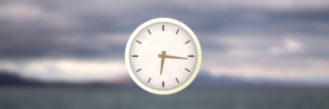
6:16
